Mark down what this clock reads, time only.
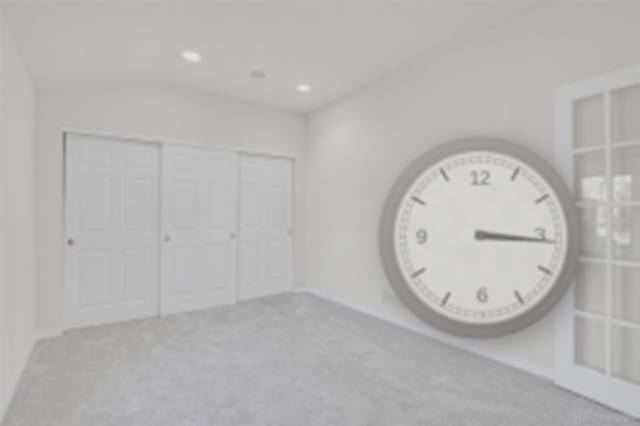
3:16
